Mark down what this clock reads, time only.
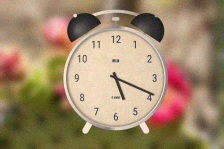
5:19
